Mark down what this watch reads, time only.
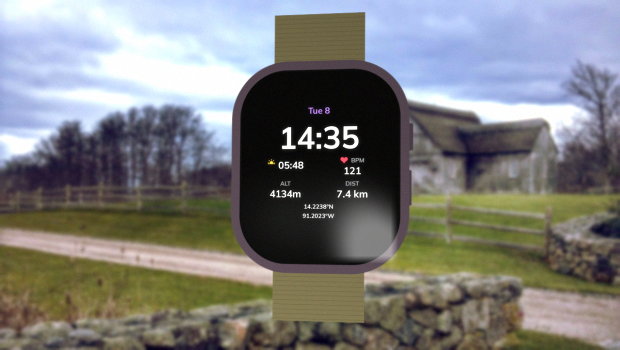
14:35
